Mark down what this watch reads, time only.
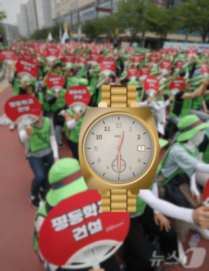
12:30
